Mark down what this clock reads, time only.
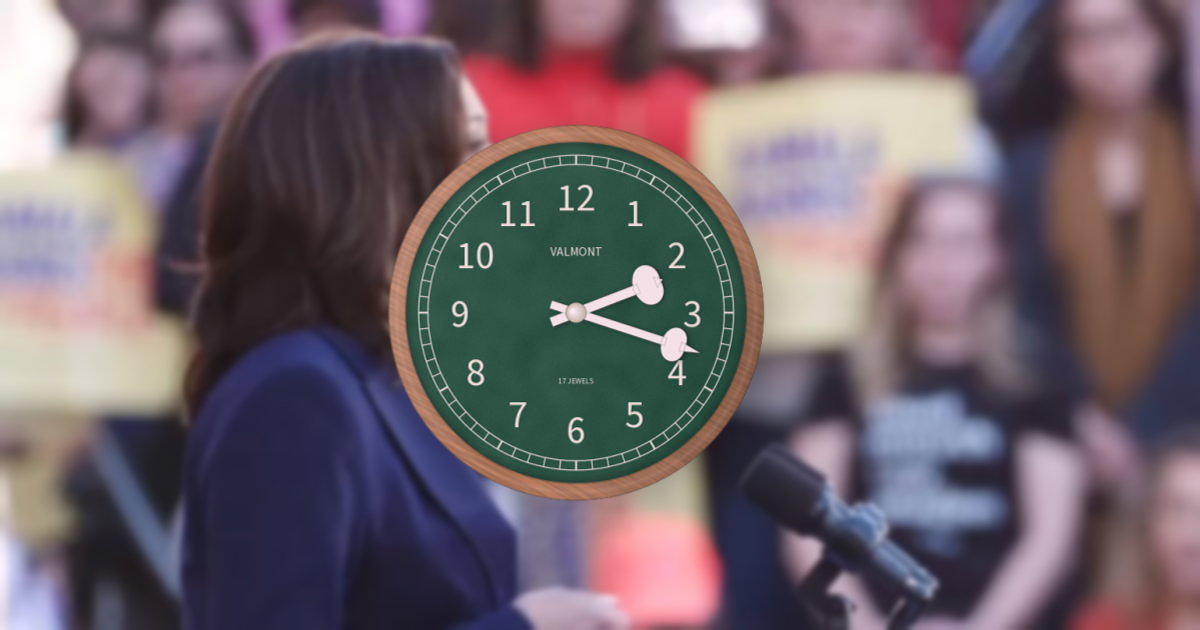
2:18
